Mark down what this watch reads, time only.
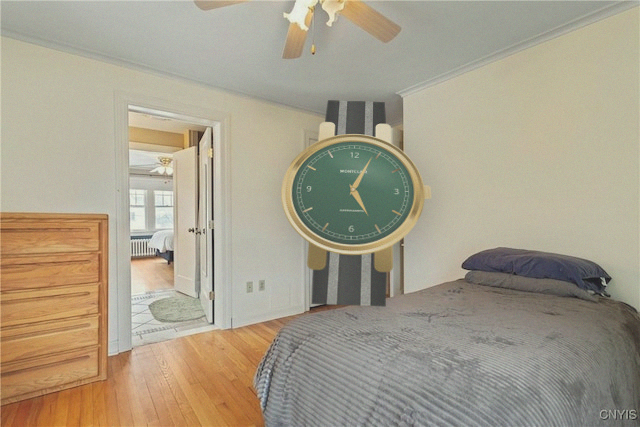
5:04
